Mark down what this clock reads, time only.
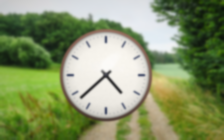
4:38
